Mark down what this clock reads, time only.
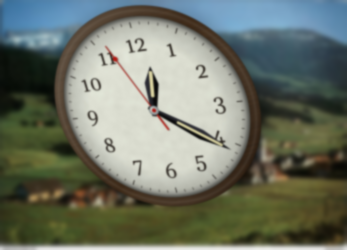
12:20:56
